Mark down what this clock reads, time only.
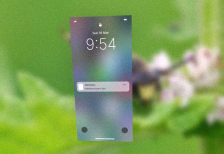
9:54
